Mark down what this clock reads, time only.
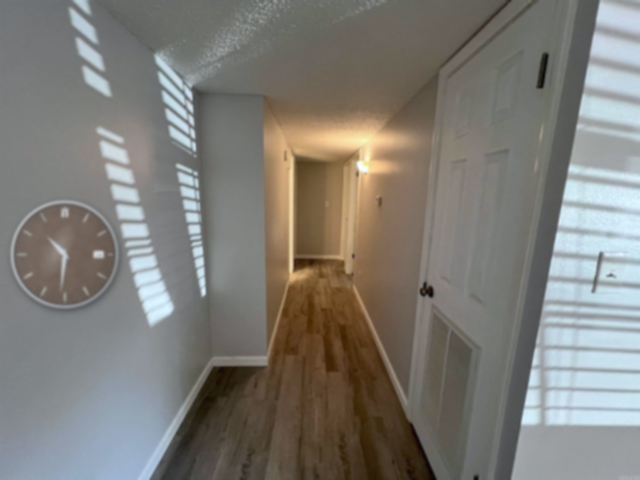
10:31
